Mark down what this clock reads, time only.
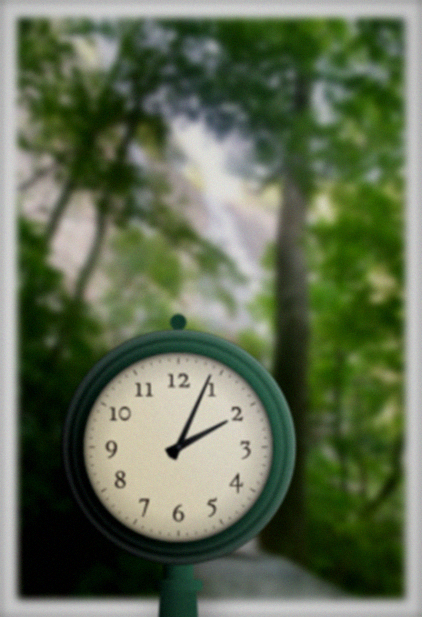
2:04
